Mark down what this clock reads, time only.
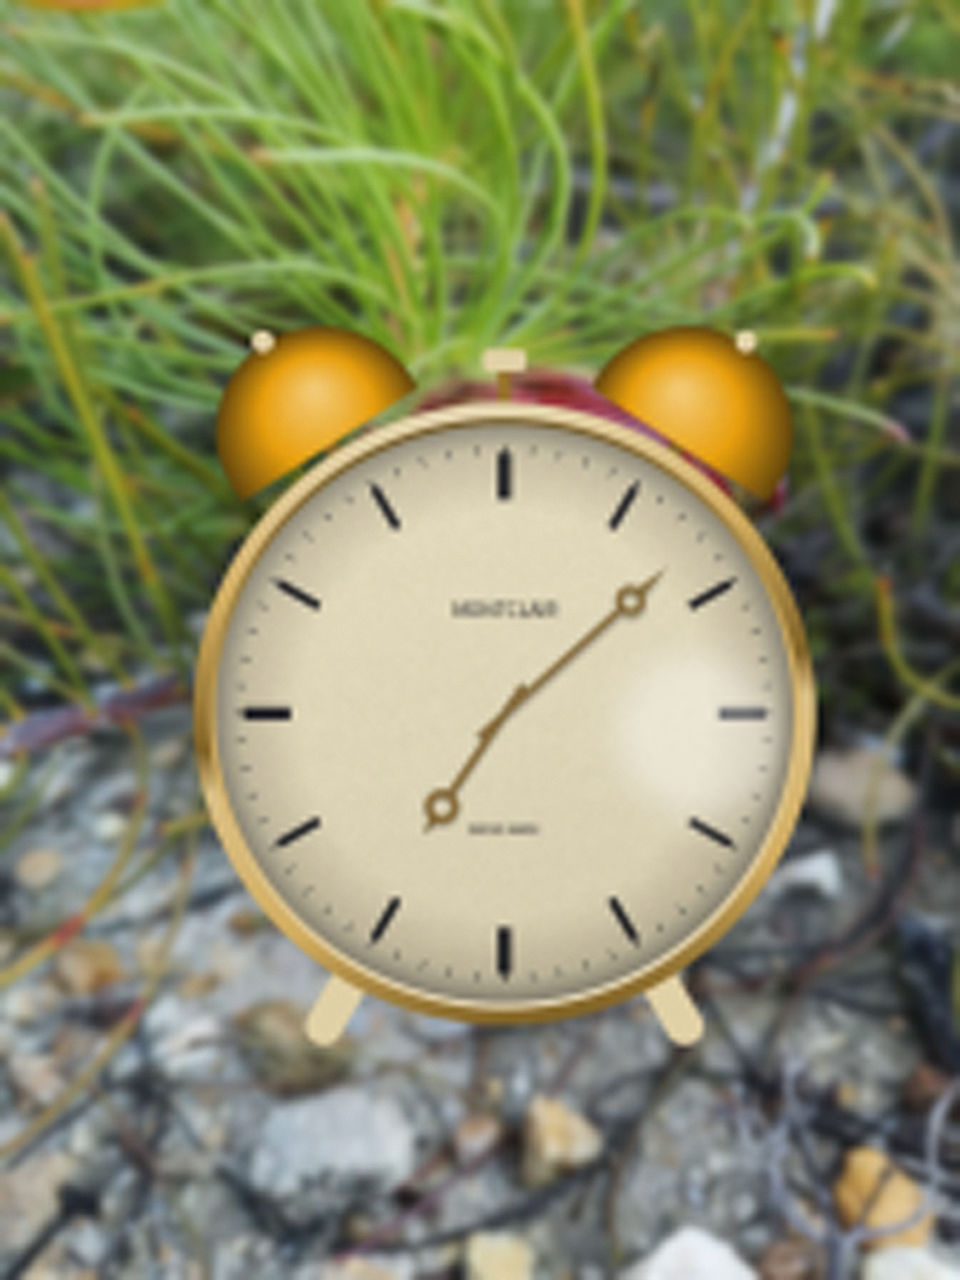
7:08
